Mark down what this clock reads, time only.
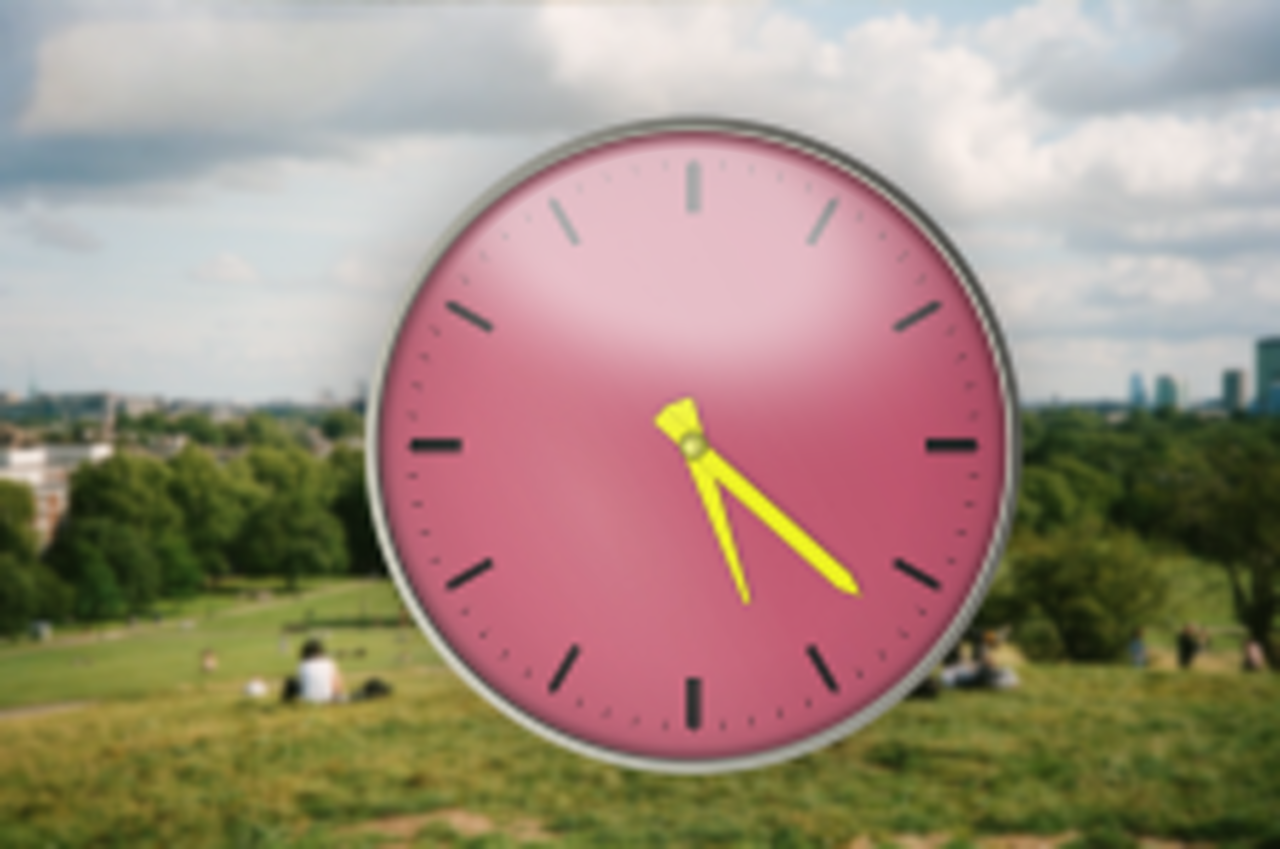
5:22
